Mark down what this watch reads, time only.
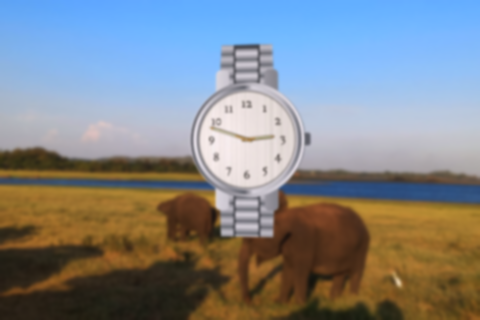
2:48
